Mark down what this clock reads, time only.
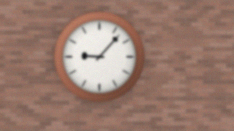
9:07
